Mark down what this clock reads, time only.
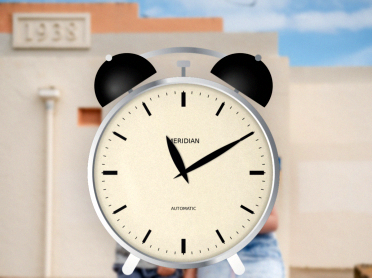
11:10
